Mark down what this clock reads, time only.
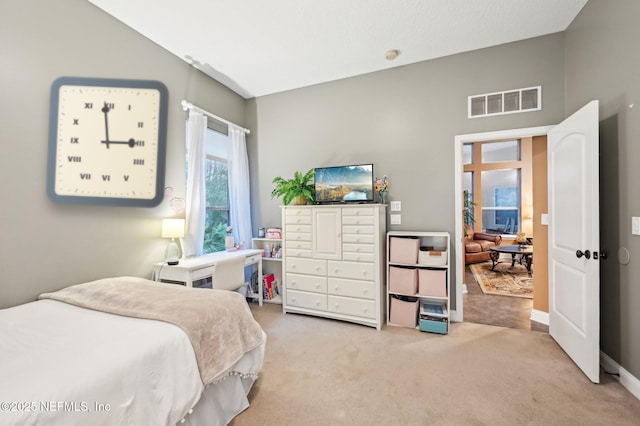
2:59
